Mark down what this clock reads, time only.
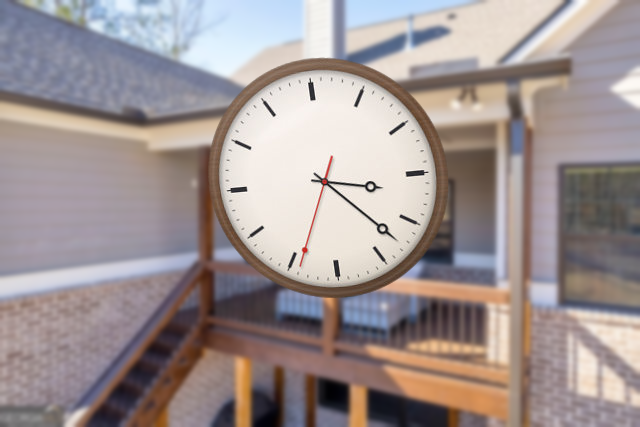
3:22:34
